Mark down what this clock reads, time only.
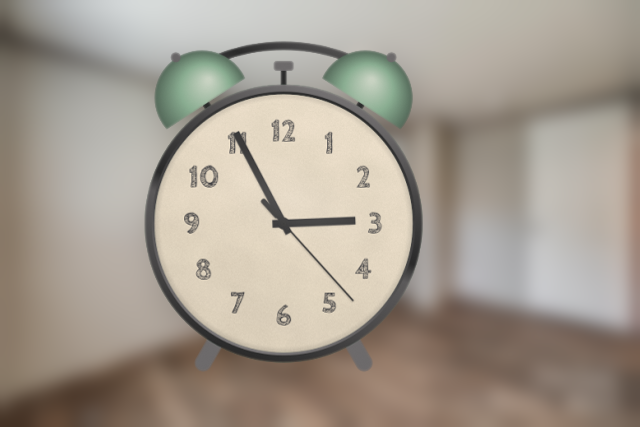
2:55:23
